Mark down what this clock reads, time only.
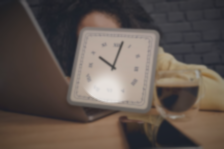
10:02
